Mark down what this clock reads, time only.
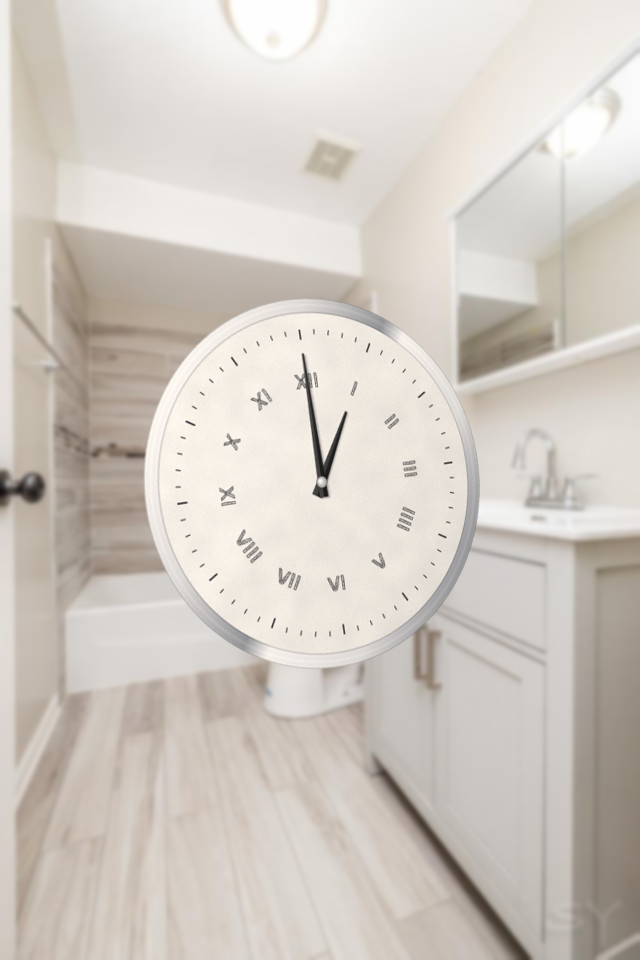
1:00
